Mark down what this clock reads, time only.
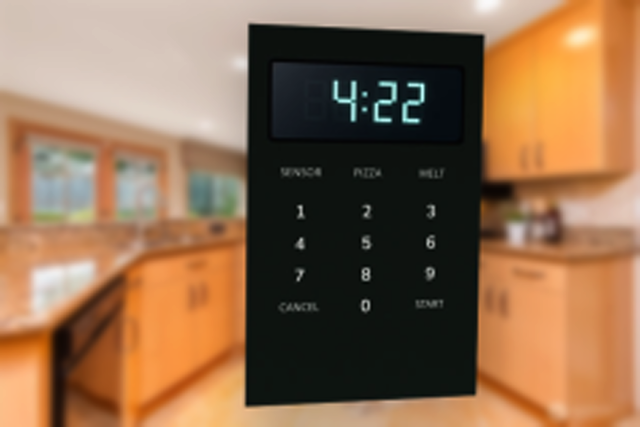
4:22
